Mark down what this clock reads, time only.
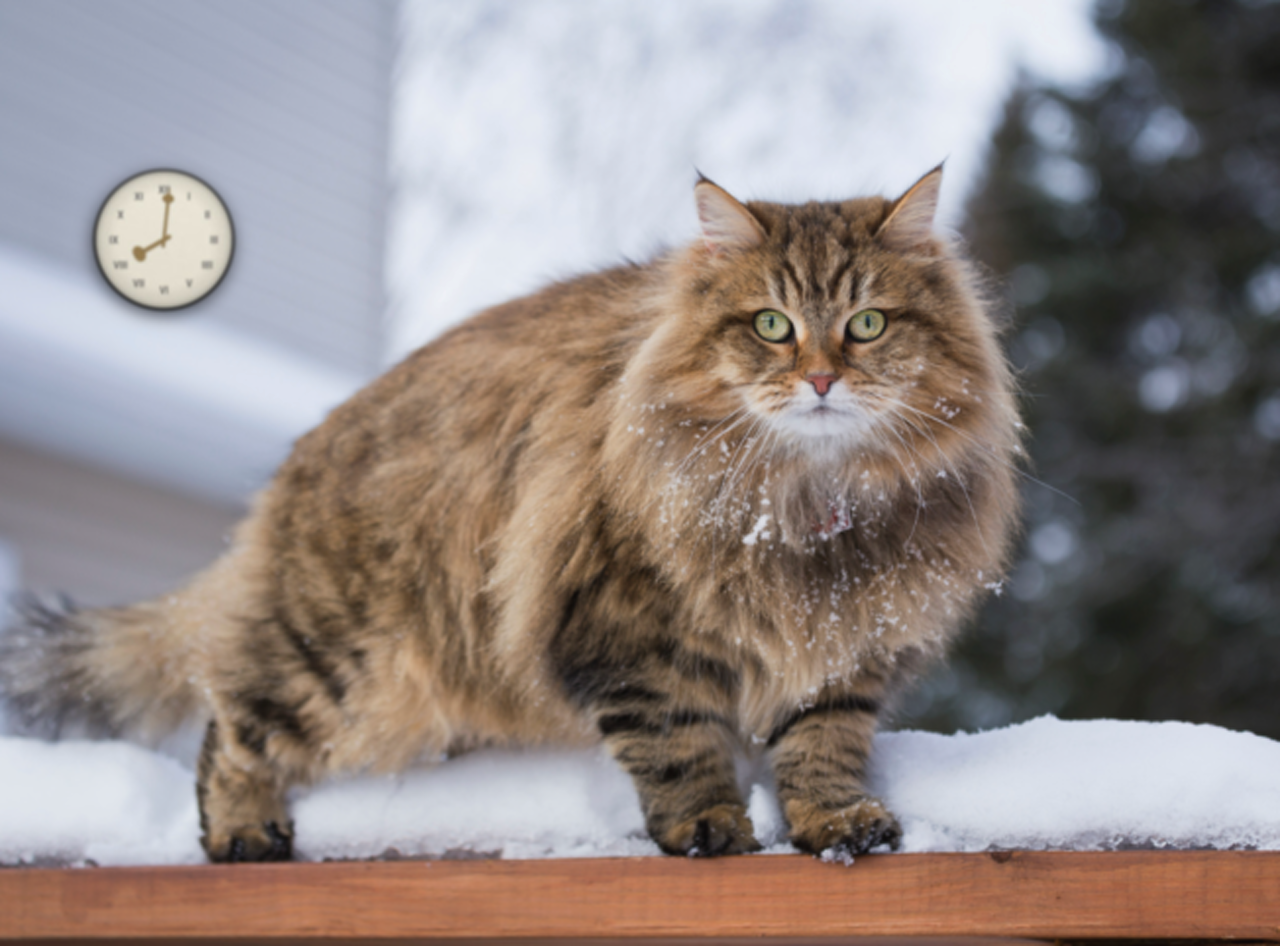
8:01
